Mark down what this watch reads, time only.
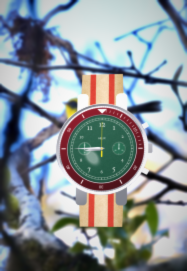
8:45
